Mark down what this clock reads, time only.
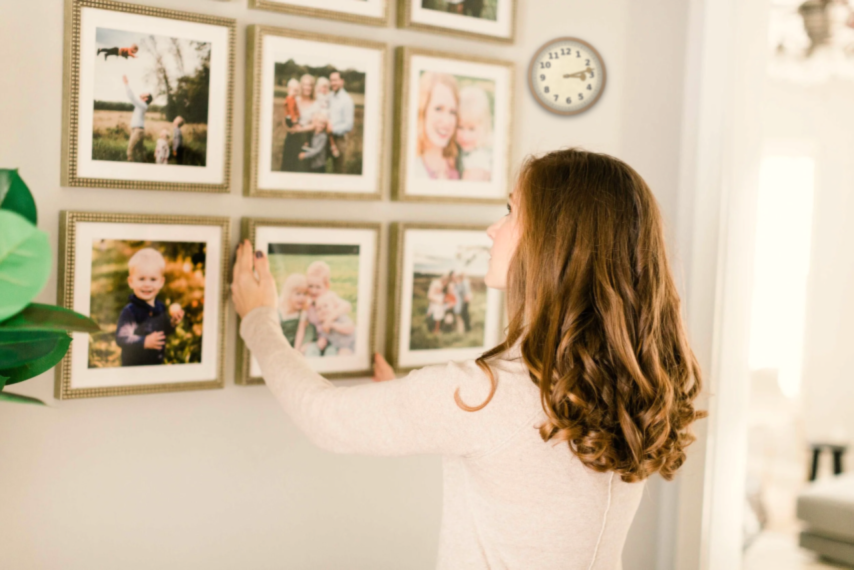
3:13
